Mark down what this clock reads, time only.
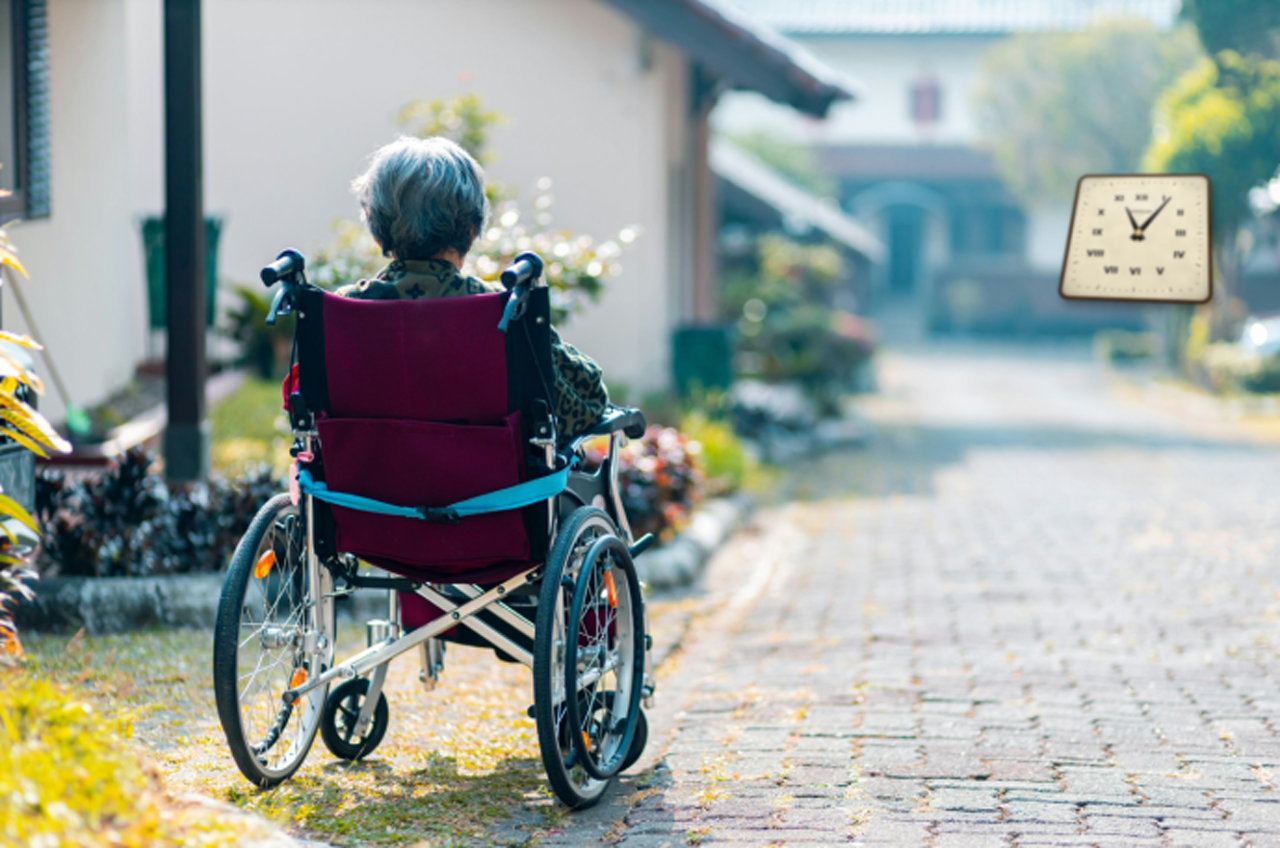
11:06
